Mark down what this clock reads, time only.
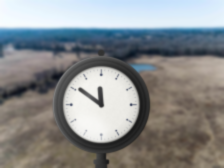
11:51
